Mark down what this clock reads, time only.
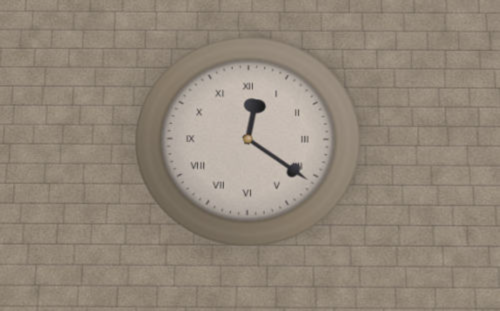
12:21
